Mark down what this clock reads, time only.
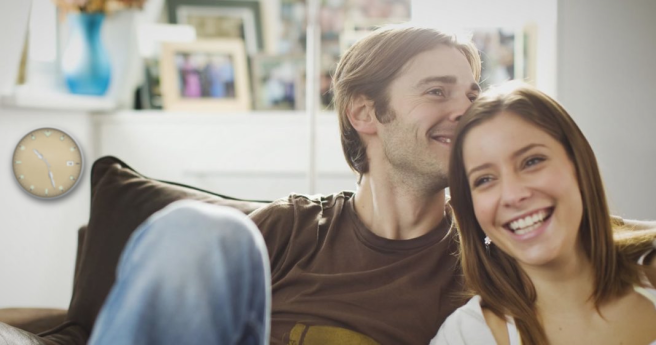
10:27
